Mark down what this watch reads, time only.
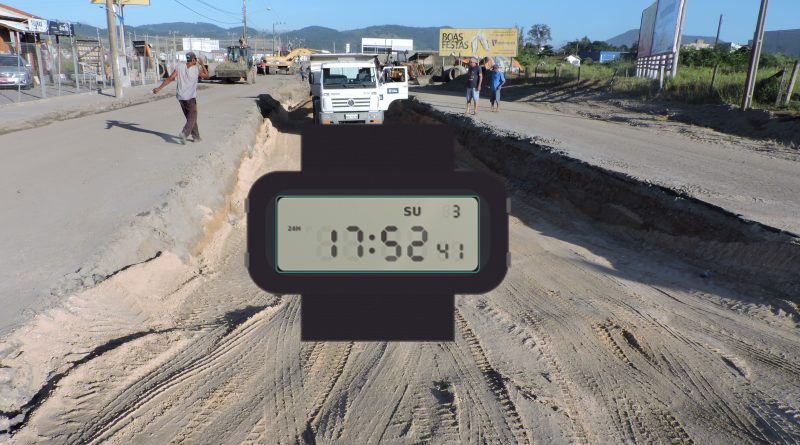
17:52:41
